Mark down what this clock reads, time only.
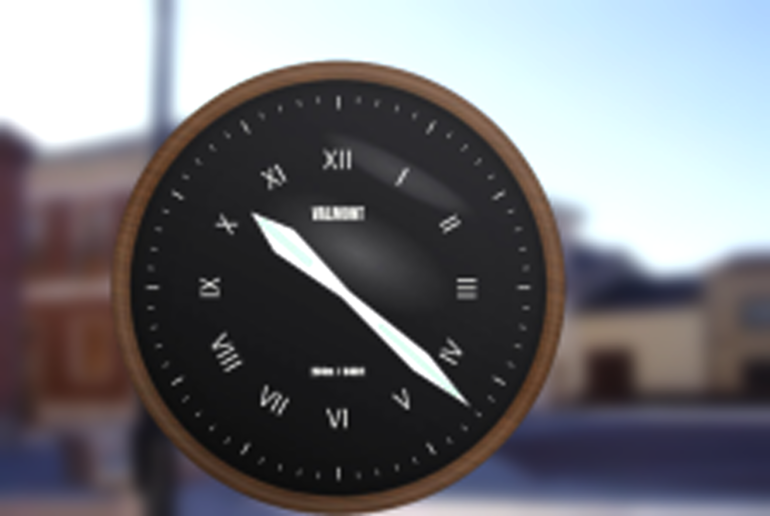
10:22
